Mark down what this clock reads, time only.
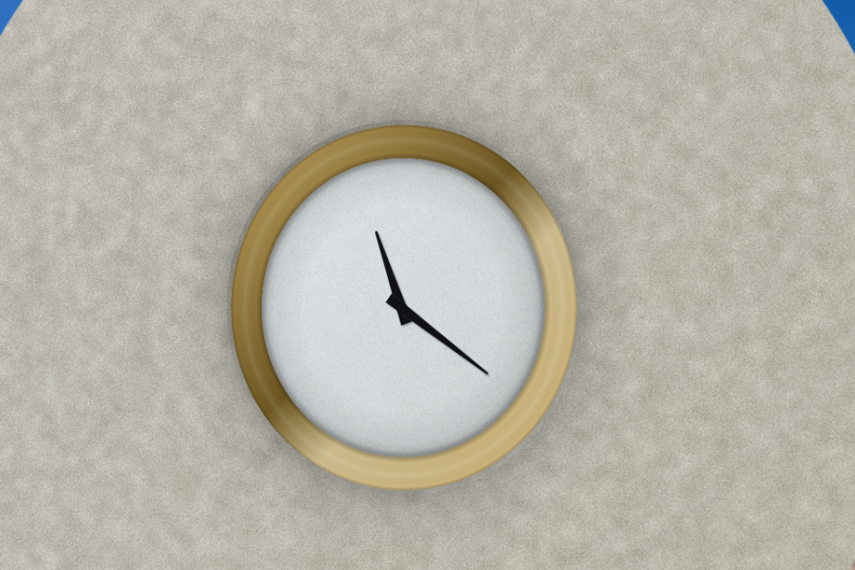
11:21
